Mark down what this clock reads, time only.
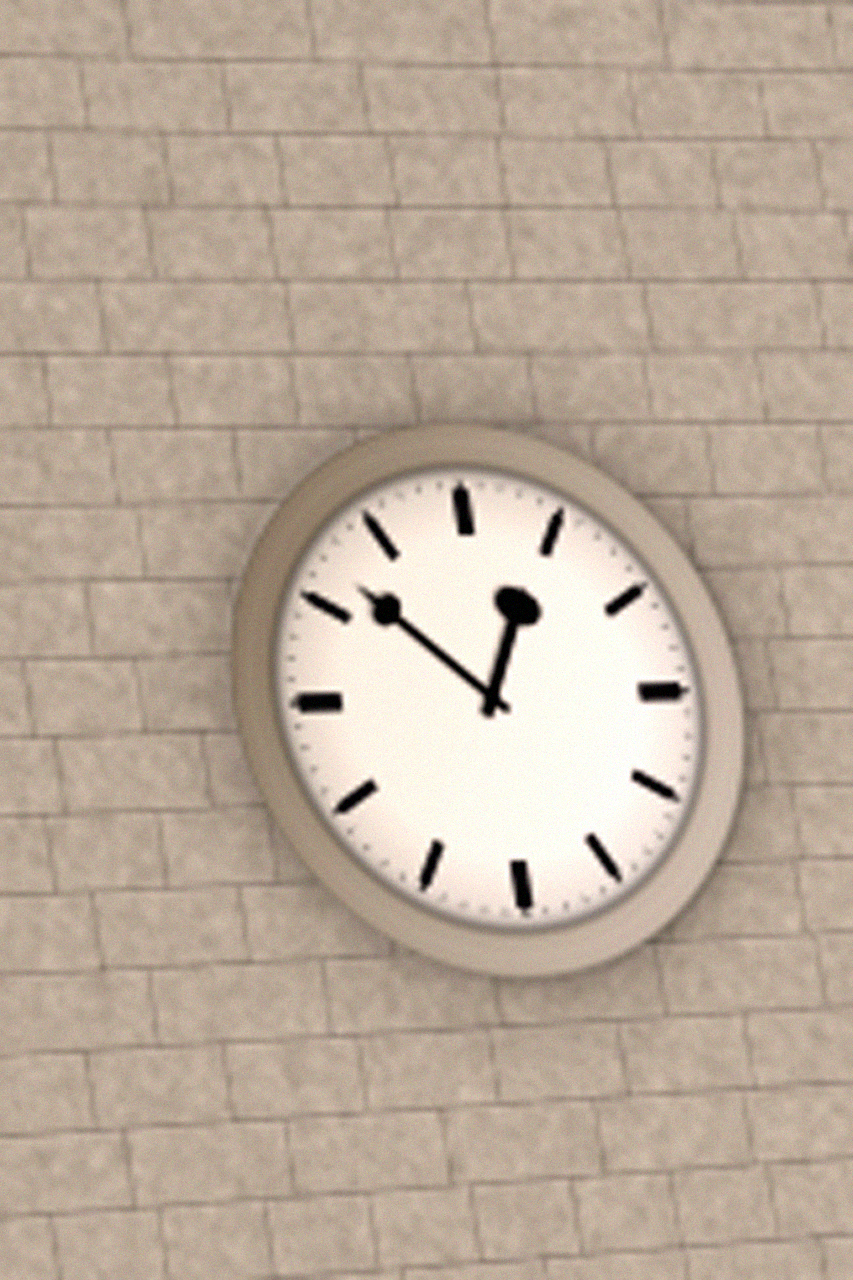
12:52
